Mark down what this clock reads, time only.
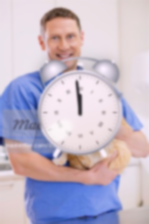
11:59
